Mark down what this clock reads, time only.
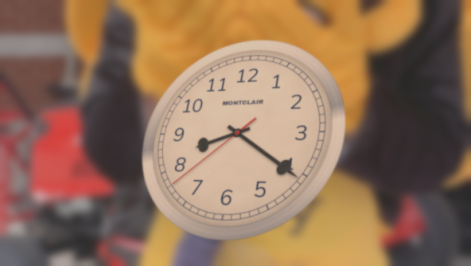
8:20:38
